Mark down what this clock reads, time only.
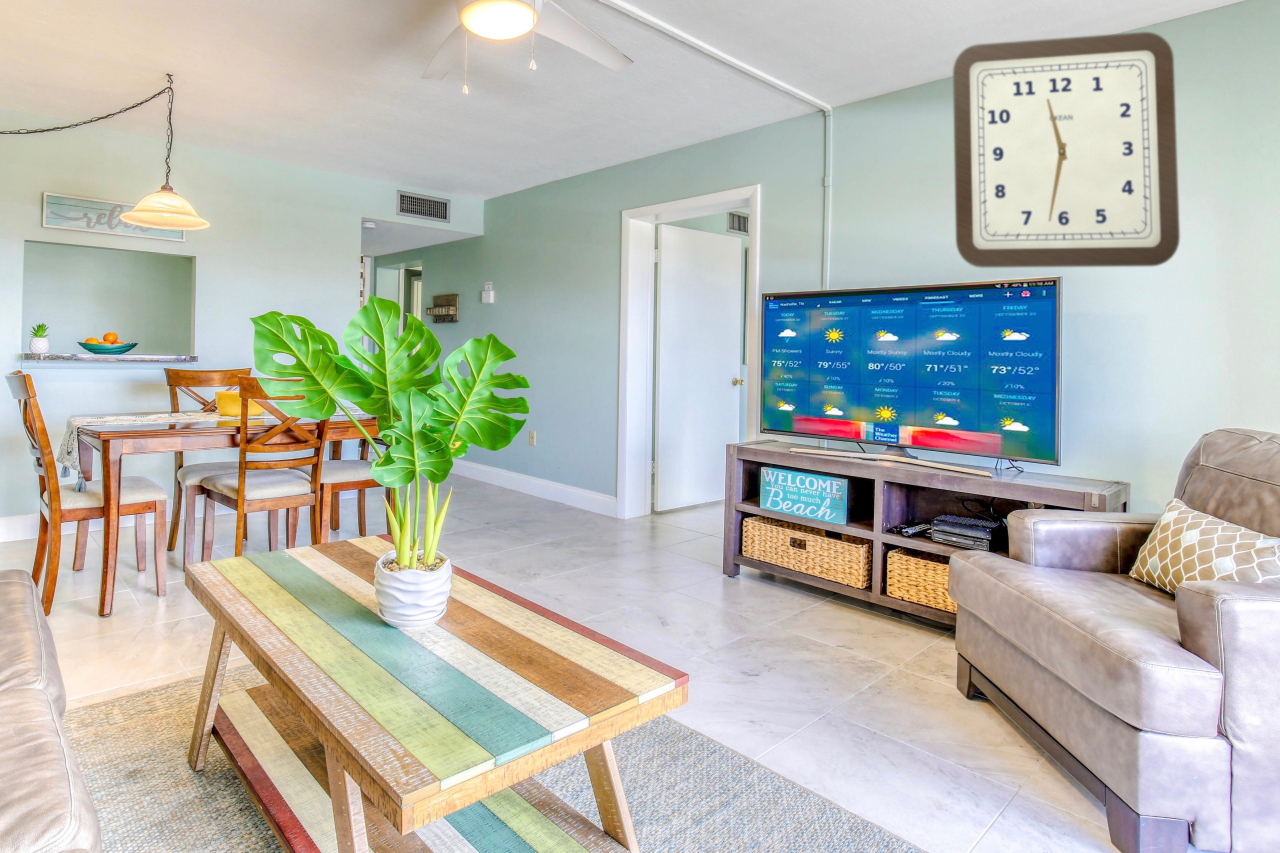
11:32
